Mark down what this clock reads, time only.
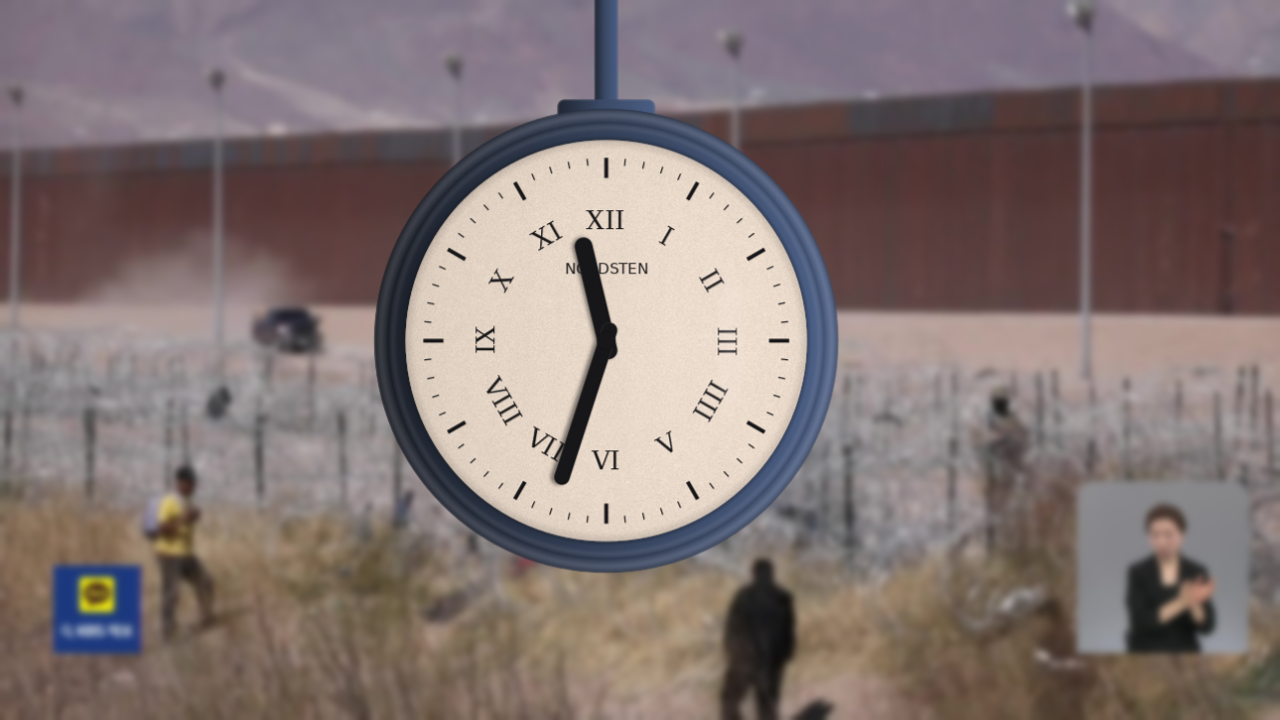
11:33
